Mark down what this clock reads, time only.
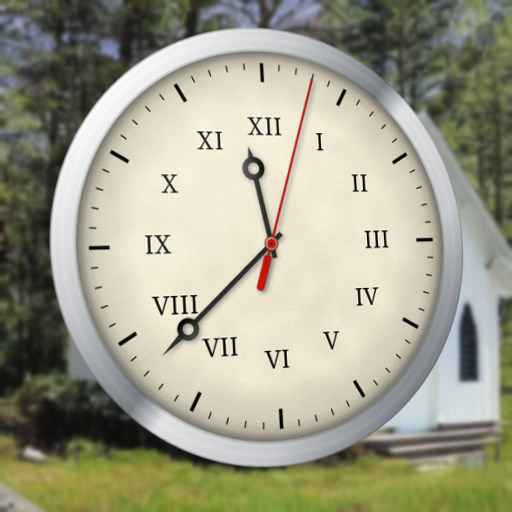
11:38:03
